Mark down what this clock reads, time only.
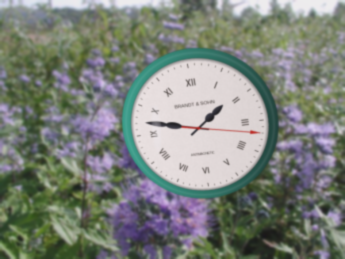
1:47:17
